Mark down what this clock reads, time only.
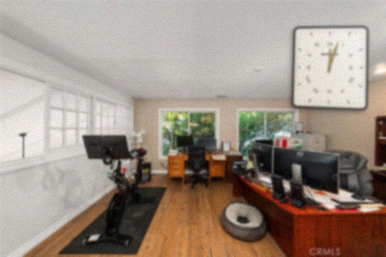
12:03
